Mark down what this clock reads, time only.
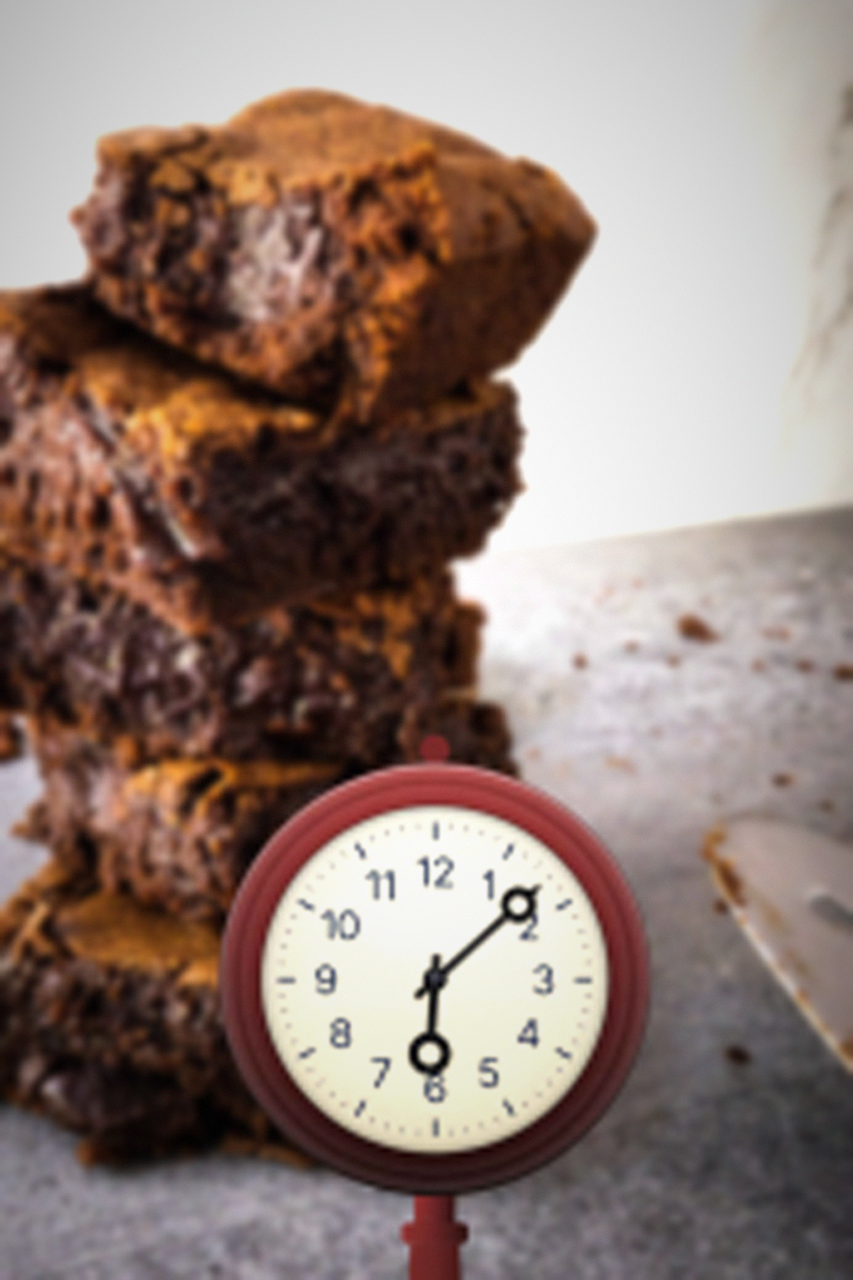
6:08
